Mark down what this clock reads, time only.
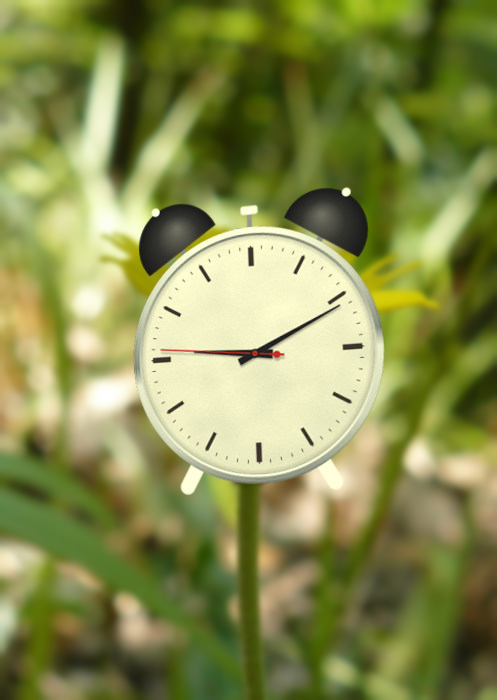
9:10:46
